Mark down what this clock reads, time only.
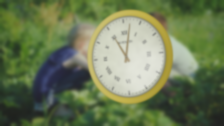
11:02
